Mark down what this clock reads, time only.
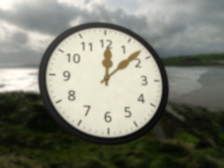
12:08
